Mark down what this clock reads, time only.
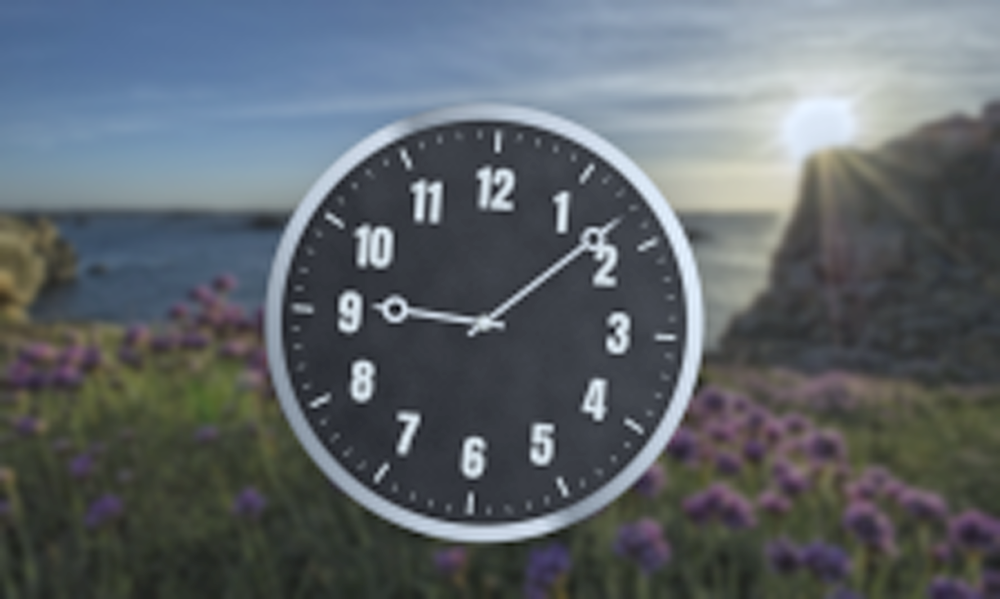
9:08
